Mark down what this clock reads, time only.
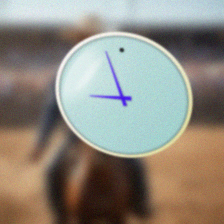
8:57
